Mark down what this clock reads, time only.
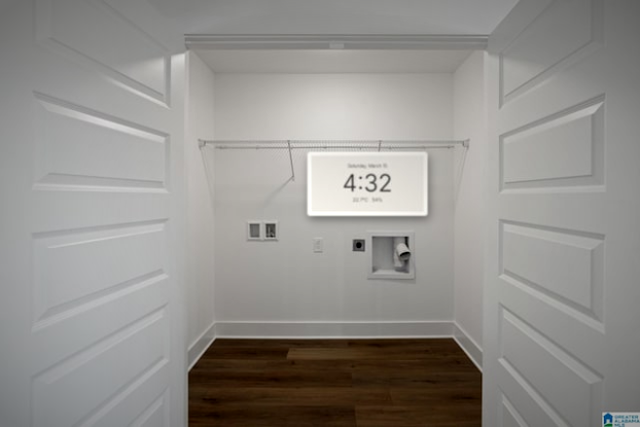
4:32
